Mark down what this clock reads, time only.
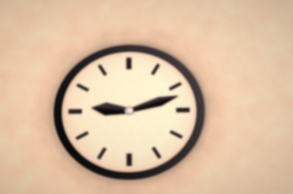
9:12
